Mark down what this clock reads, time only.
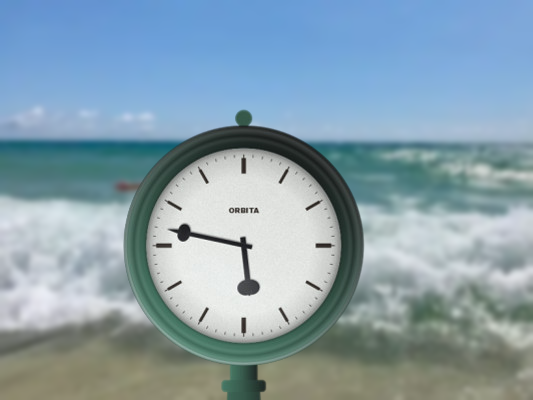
5:47
